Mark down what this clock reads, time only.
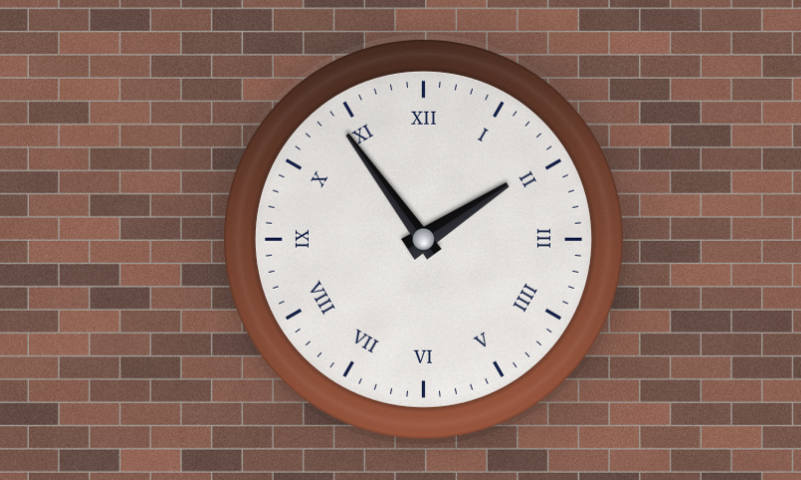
1:54
